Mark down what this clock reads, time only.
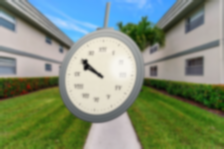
9:51
